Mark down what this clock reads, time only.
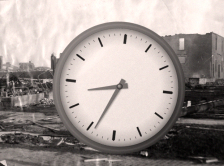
8:34
